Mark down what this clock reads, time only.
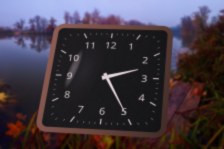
2:25
